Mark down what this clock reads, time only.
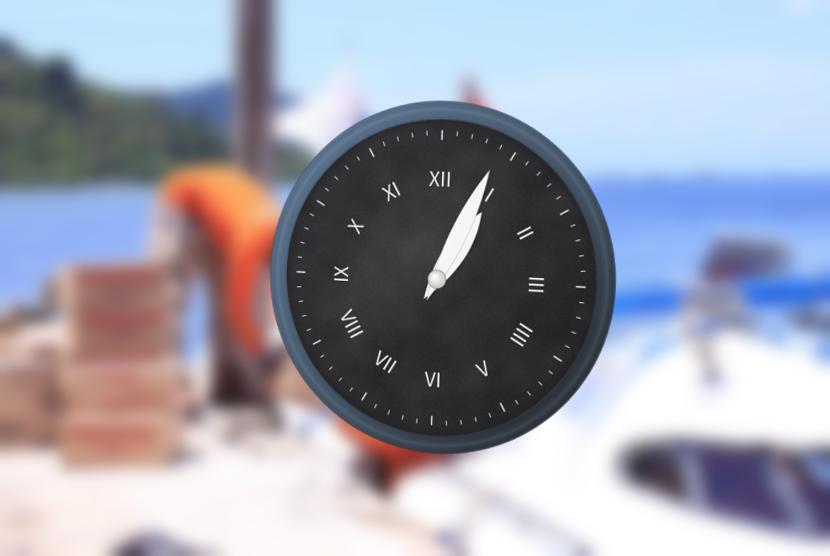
1:04
